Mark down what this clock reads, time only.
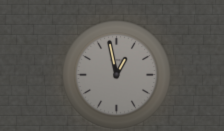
12:58
